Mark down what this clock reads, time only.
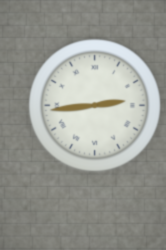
2:44
